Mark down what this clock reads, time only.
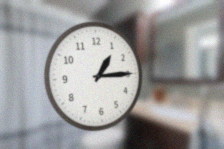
1:15
